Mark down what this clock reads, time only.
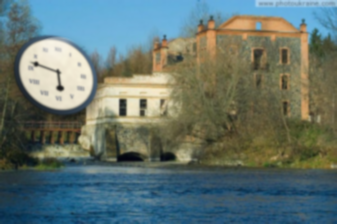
5:47
